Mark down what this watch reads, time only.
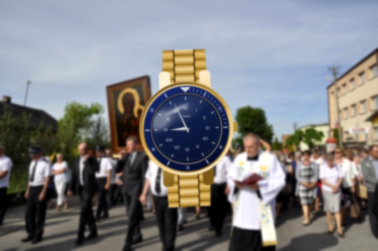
8:56
